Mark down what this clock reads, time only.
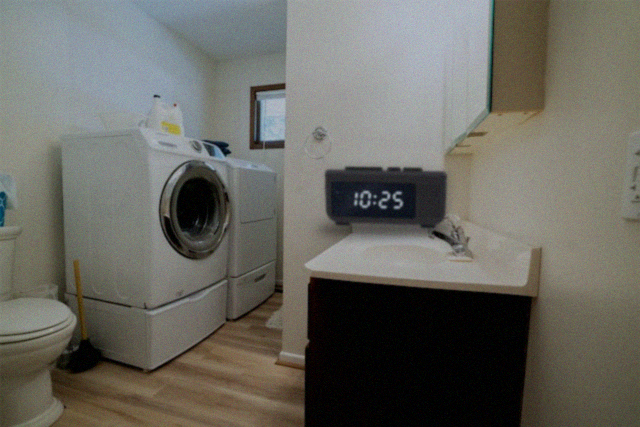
10:25
